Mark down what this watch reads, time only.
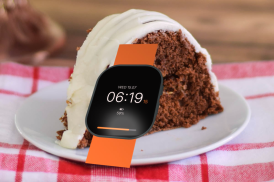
6:19
